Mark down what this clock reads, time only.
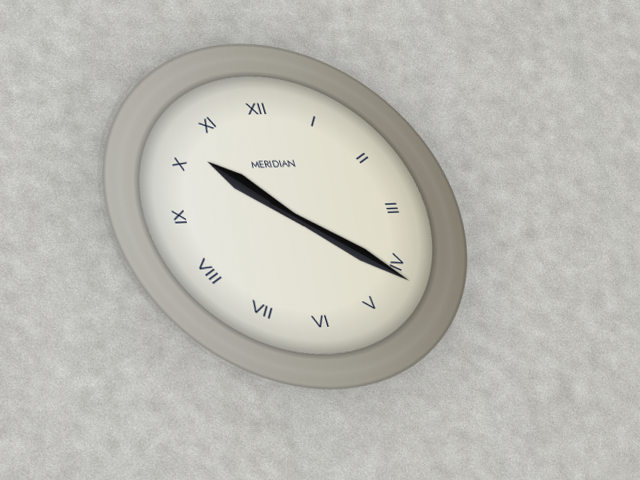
10:21
